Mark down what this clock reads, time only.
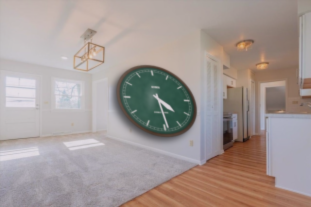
4:29
